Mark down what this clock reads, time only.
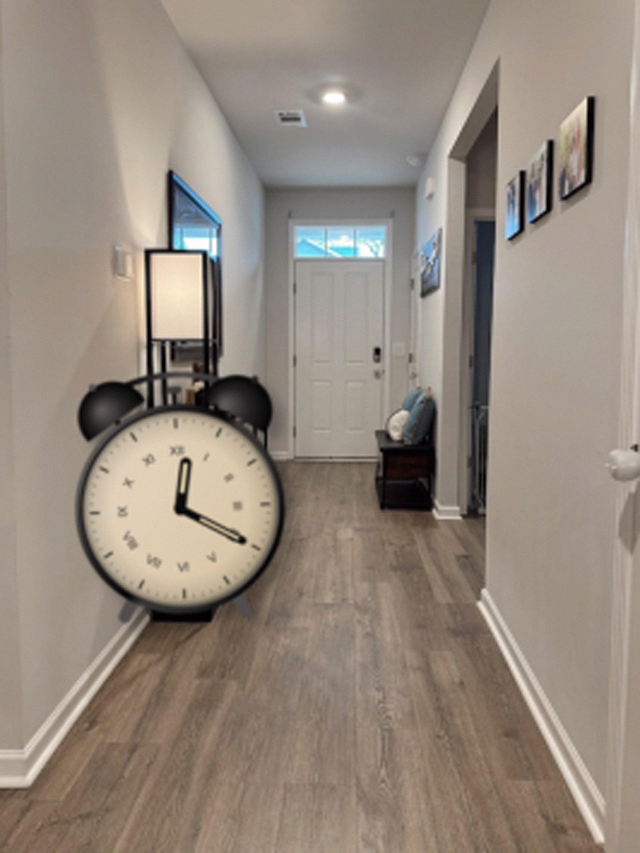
12:20
